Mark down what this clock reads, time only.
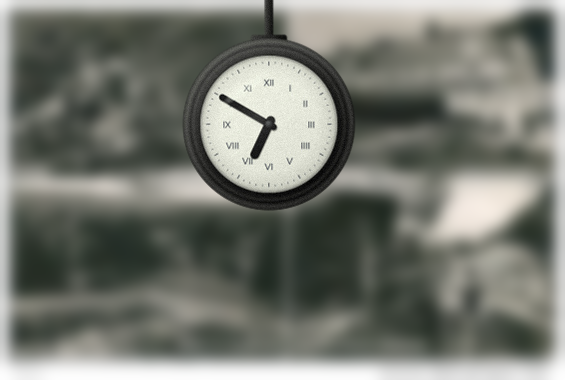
6:50
